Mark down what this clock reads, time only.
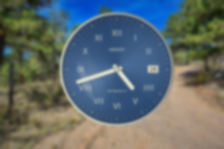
4:42
